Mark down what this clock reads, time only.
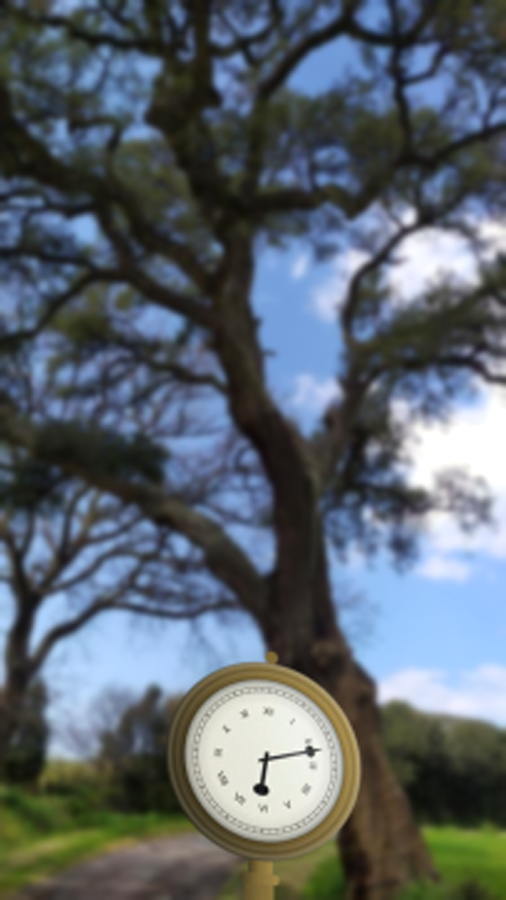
6:12
